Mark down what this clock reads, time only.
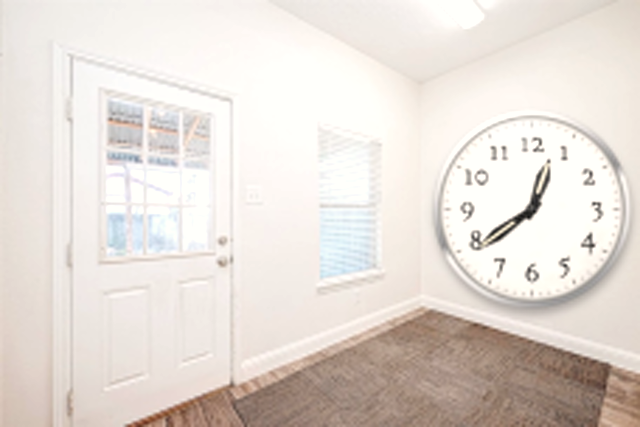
12:39
